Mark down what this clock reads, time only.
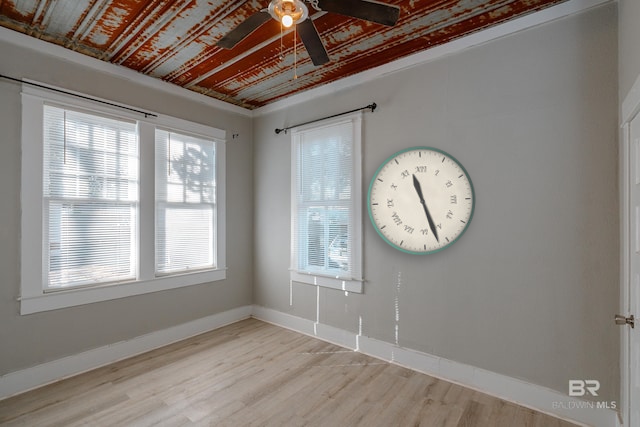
11:27
